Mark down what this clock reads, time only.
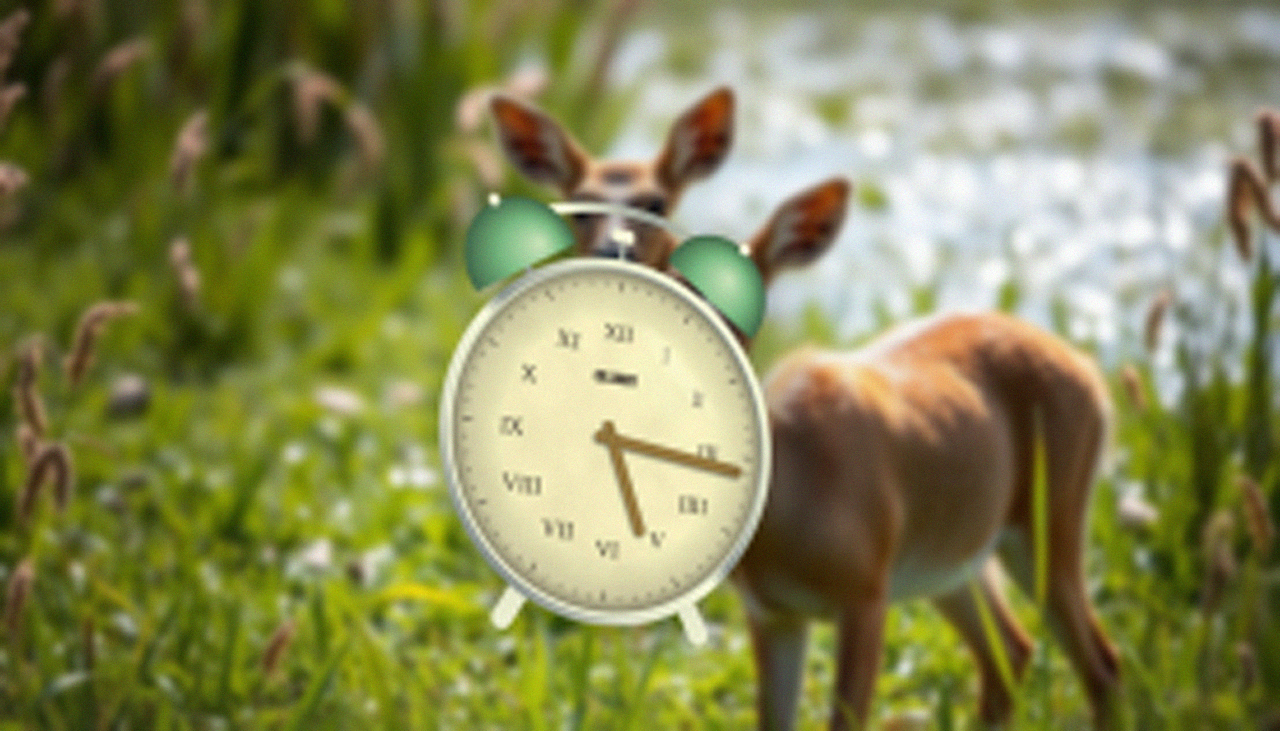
5:16
